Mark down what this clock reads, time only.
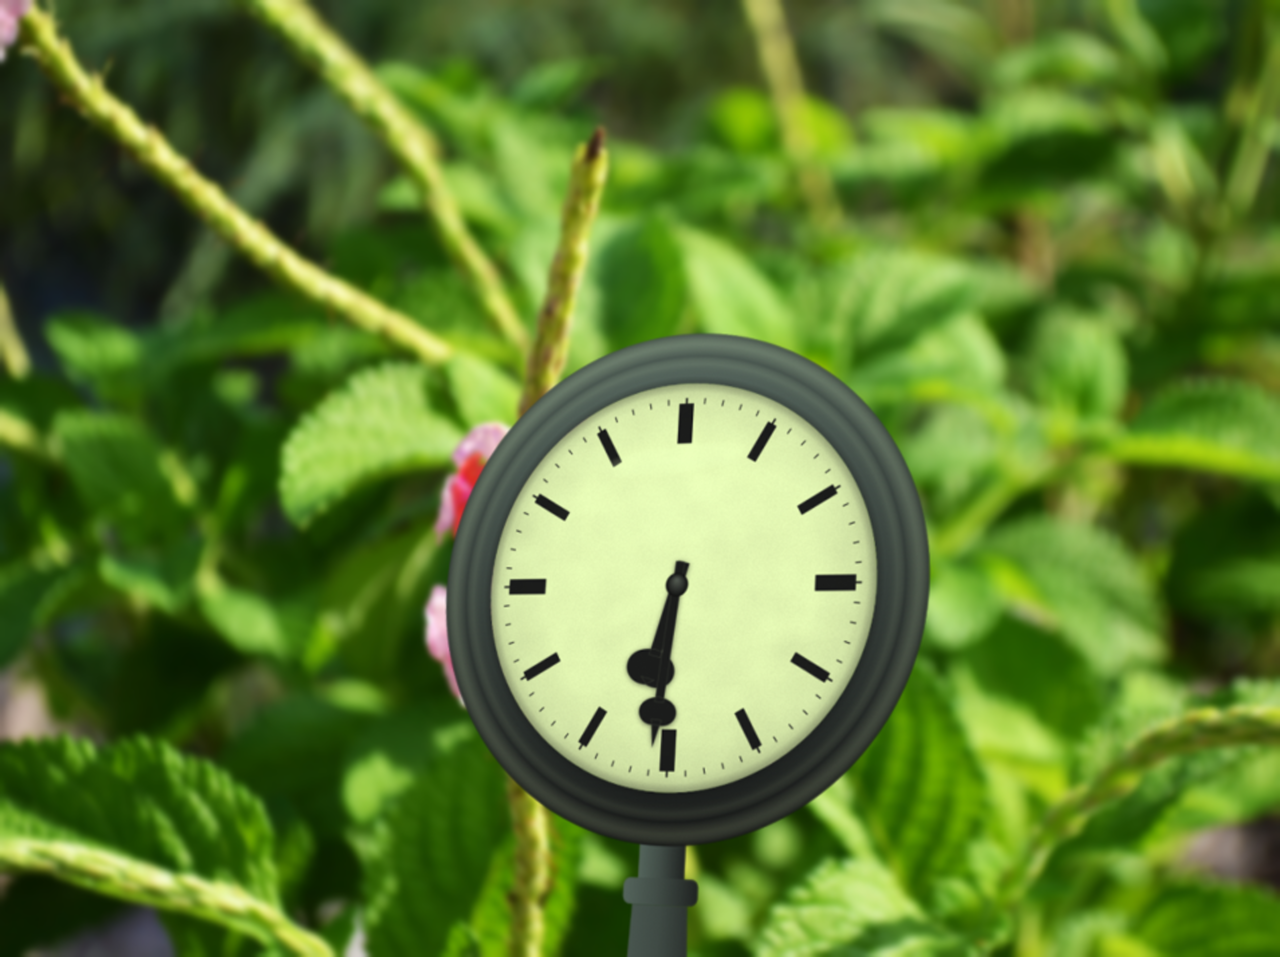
6:31
